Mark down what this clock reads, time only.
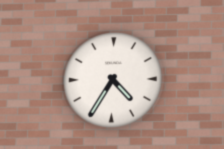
4:35
